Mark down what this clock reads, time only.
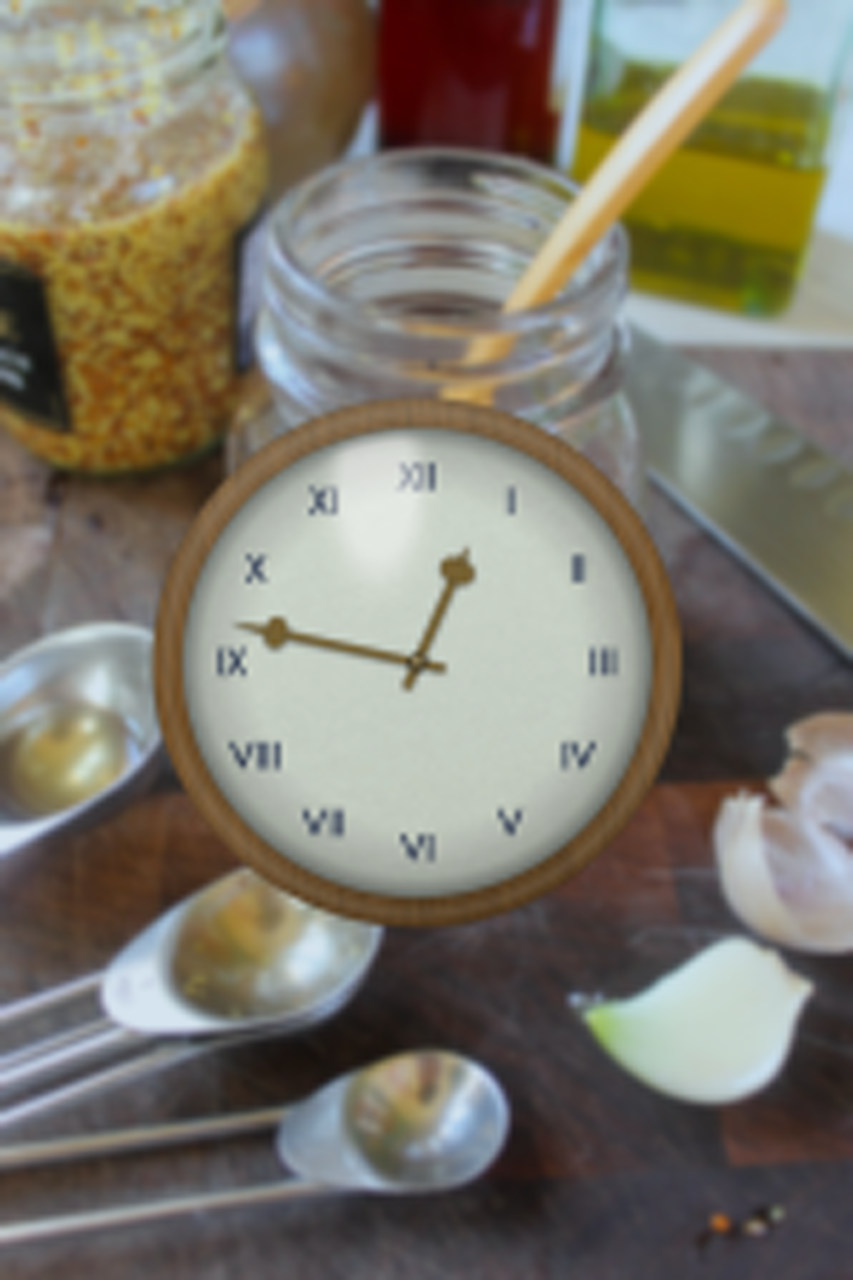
12:47
